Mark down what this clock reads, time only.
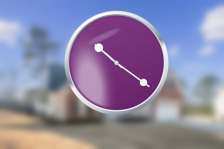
10:21
